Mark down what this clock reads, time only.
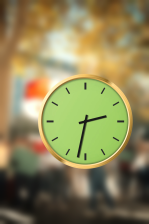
2:32
